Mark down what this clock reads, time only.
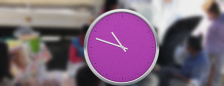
10:48
